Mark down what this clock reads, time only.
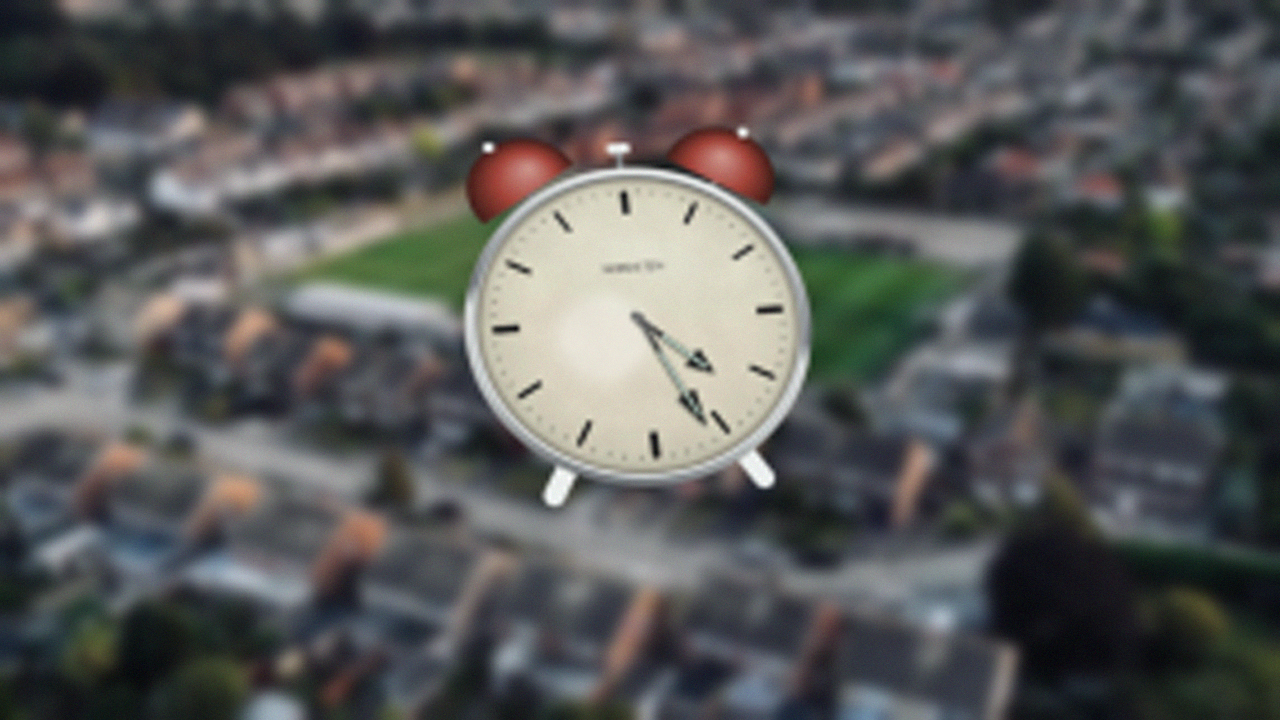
4:26
